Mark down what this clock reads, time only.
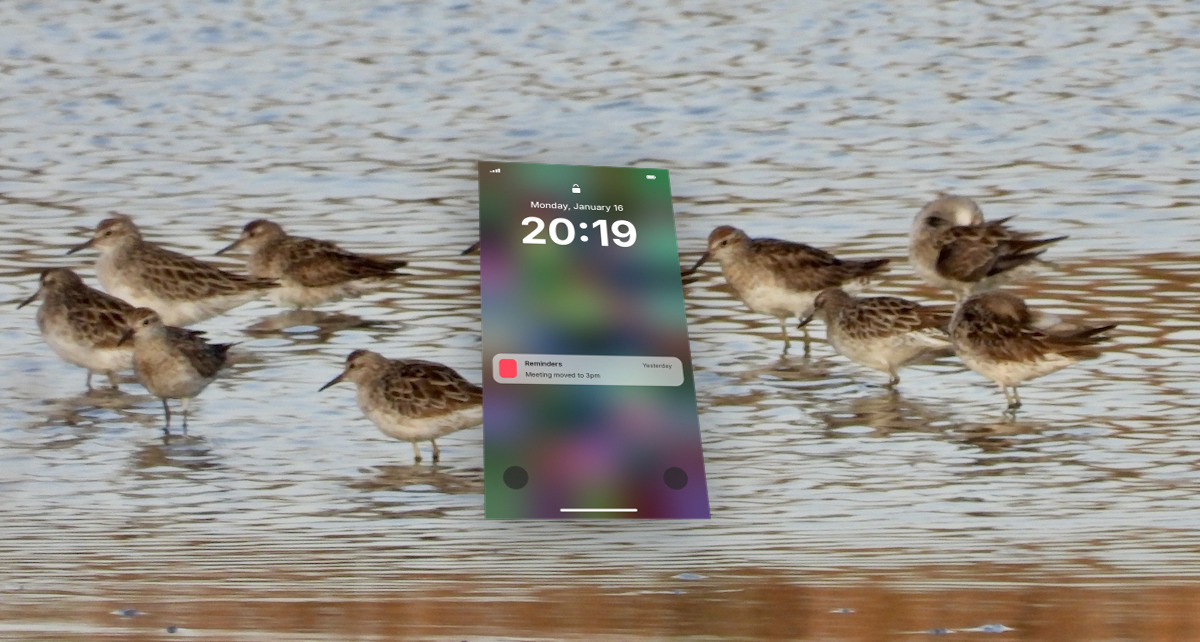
20:19
